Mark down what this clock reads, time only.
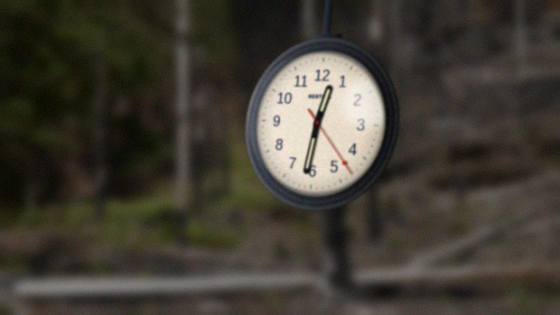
12:31:23
